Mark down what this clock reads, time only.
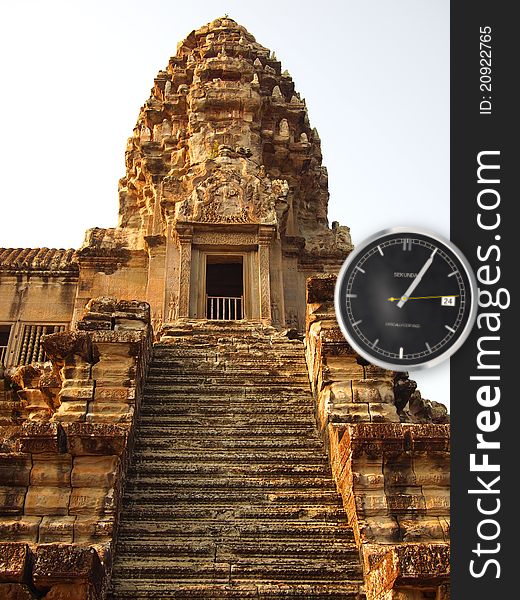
1:05:14
